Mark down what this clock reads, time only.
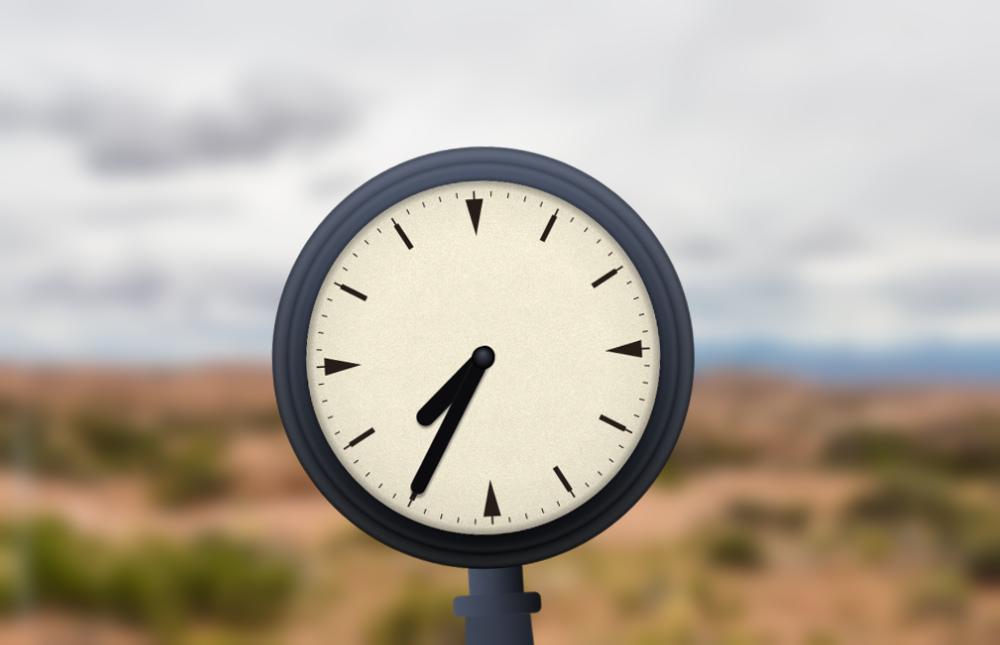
7:35
